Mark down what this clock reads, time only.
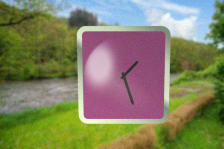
1:27
